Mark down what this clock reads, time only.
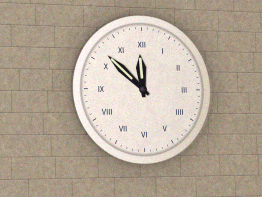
11:52
